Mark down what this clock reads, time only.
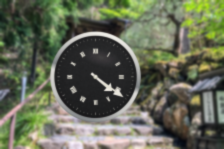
4:21
